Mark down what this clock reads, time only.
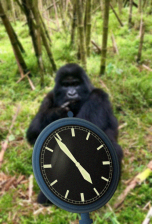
4:54
